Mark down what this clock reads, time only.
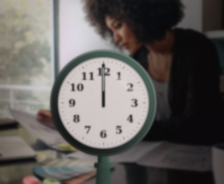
12:00
